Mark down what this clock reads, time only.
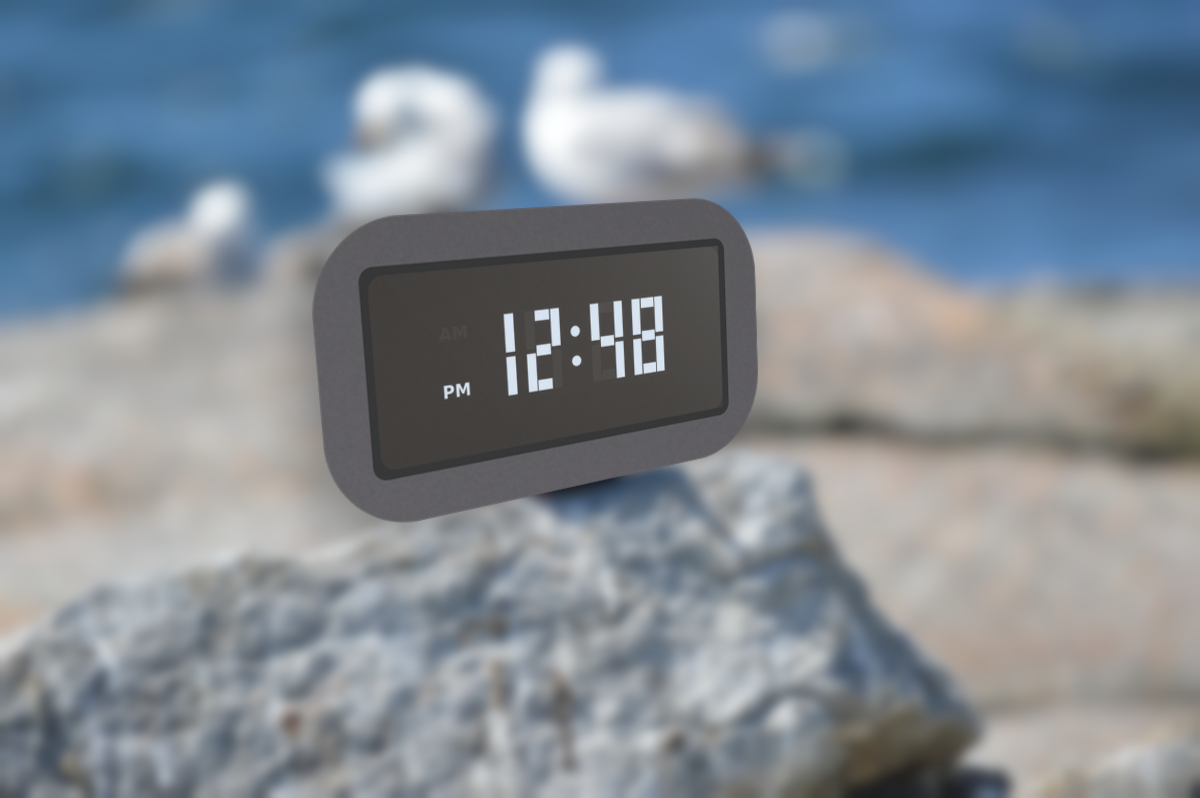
12:48
